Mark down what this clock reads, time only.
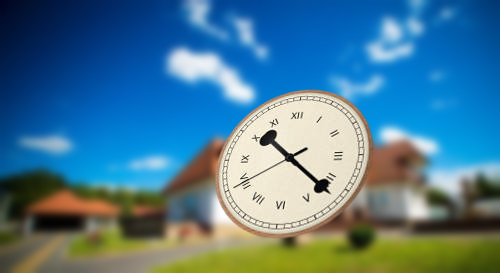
10:21:40
